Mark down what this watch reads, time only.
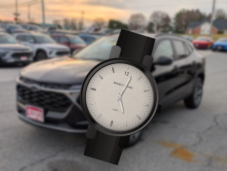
5:02
